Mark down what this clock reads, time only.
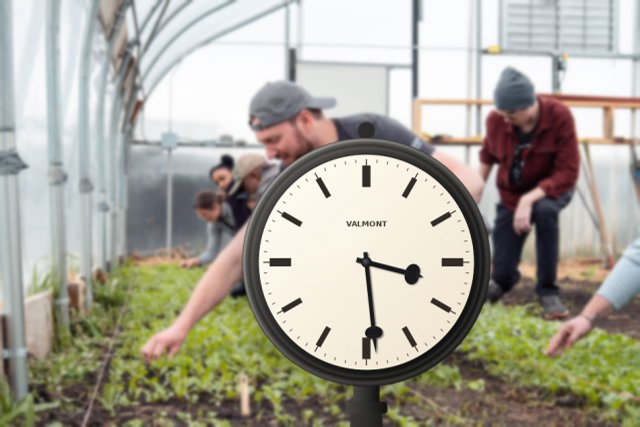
3:29
